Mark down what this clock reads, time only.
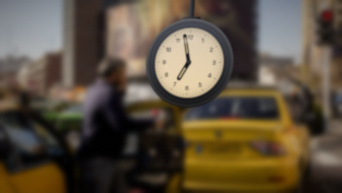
6:58
